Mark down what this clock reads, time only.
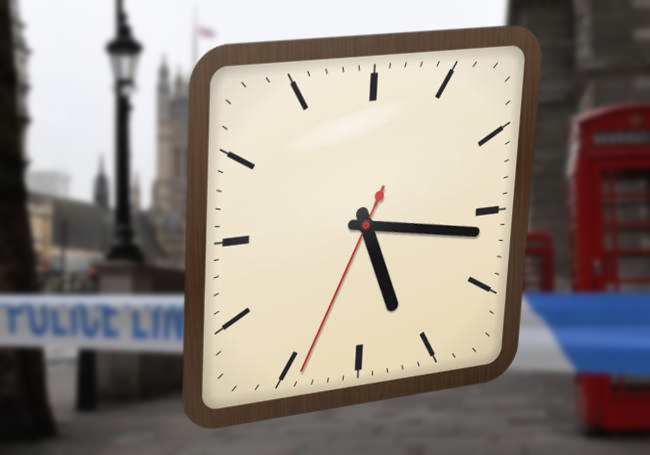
5:16:34
